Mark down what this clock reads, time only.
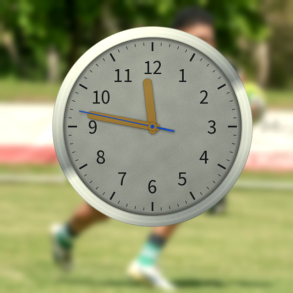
11:46:47
